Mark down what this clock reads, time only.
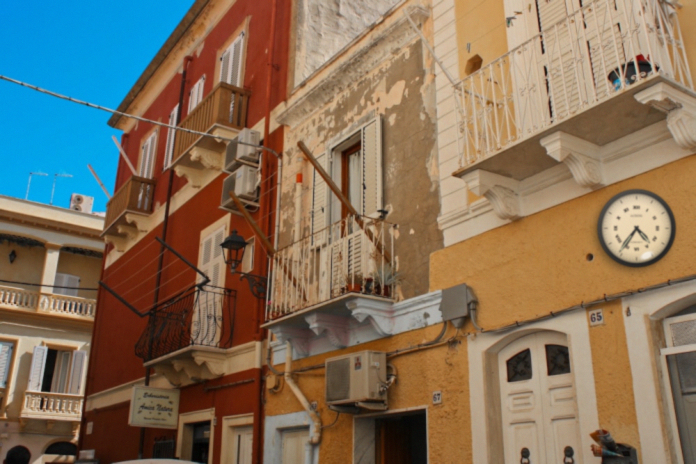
4:36
